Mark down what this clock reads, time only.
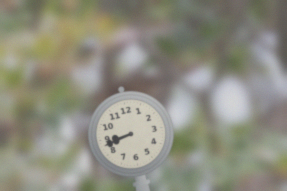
8:43
